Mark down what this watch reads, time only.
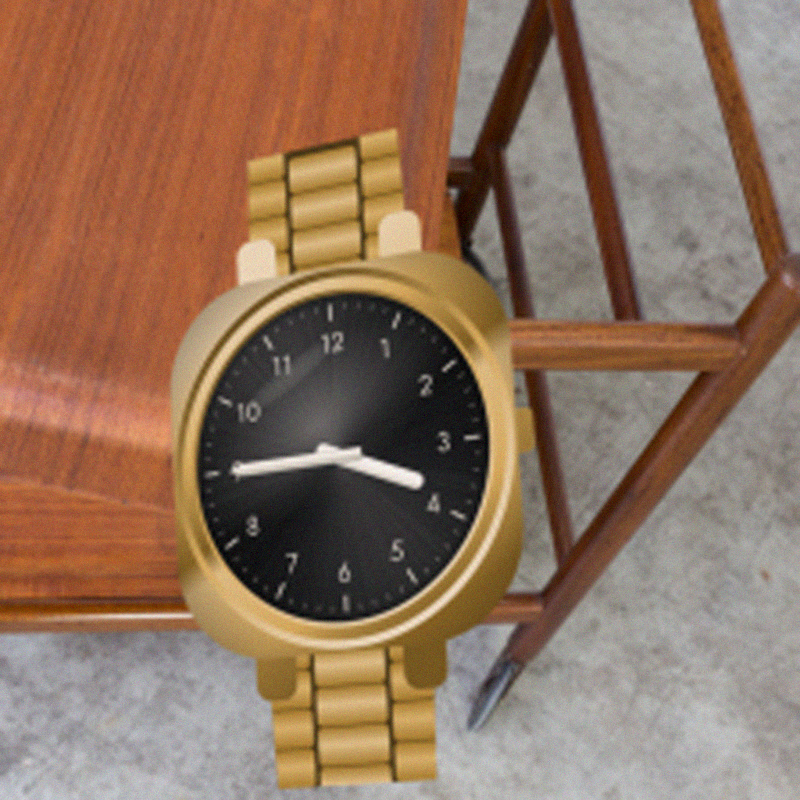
3:45
